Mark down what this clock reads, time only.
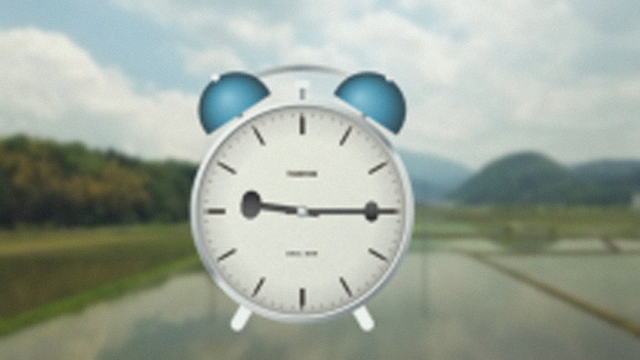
9:15
